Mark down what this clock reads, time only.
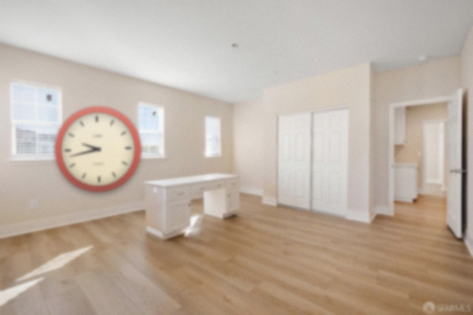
9:43
